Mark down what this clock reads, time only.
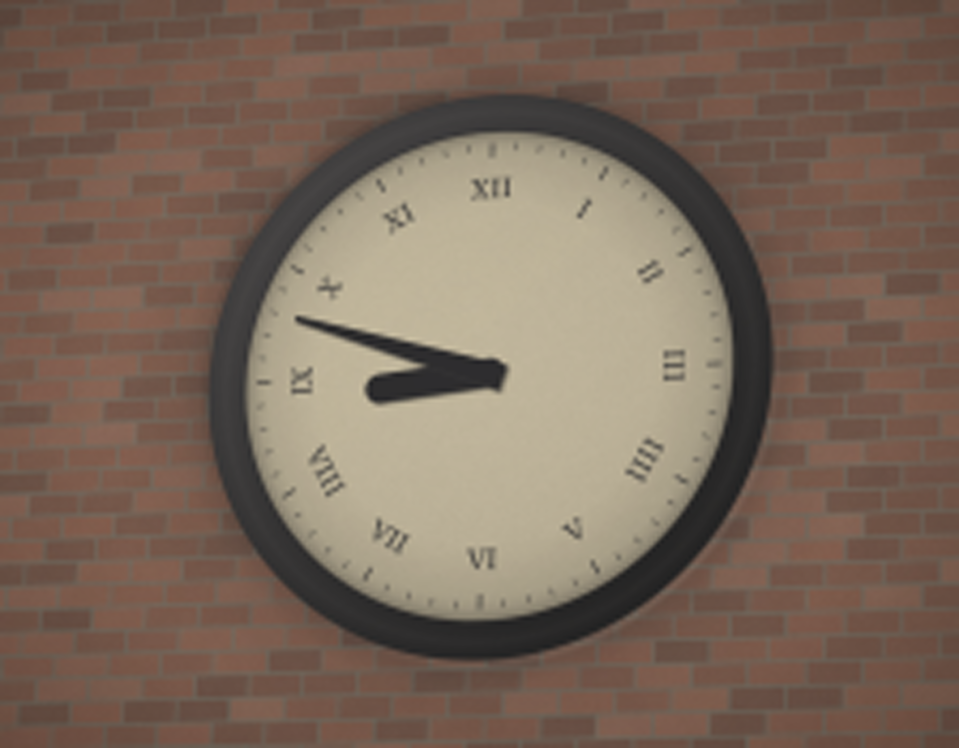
8:48
